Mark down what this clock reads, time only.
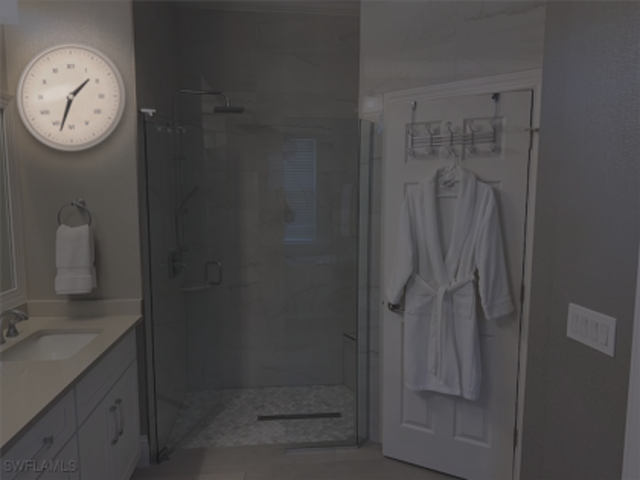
1:33
